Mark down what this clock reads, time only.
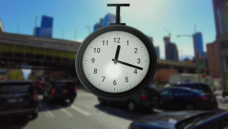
12:18
